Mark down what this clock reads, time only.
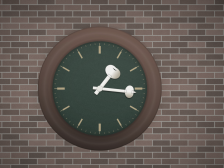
1:16
